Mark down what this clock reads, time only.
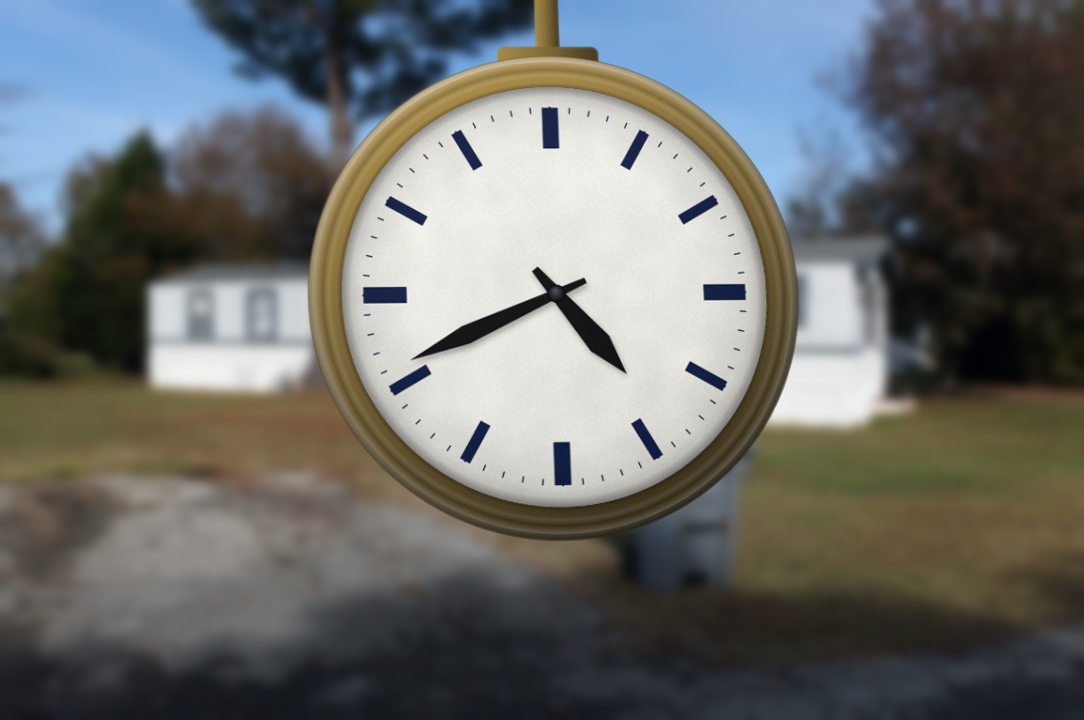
4:41
